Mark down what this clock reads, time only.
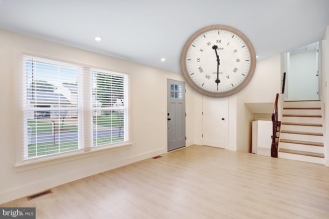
11:30
